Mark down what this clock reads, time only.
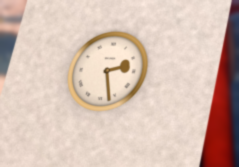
2:27
